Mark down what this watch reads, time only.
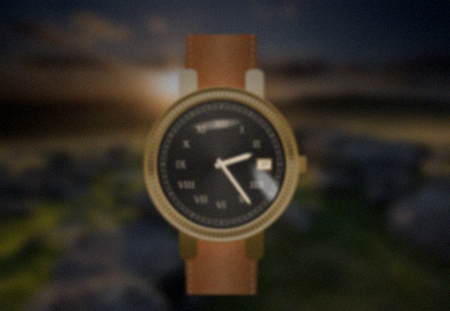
2:24
